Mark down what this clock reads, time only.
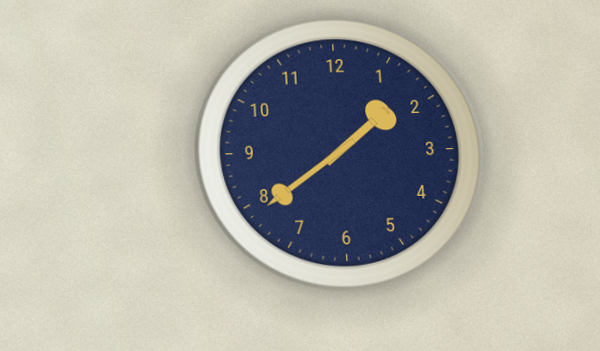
1:39
